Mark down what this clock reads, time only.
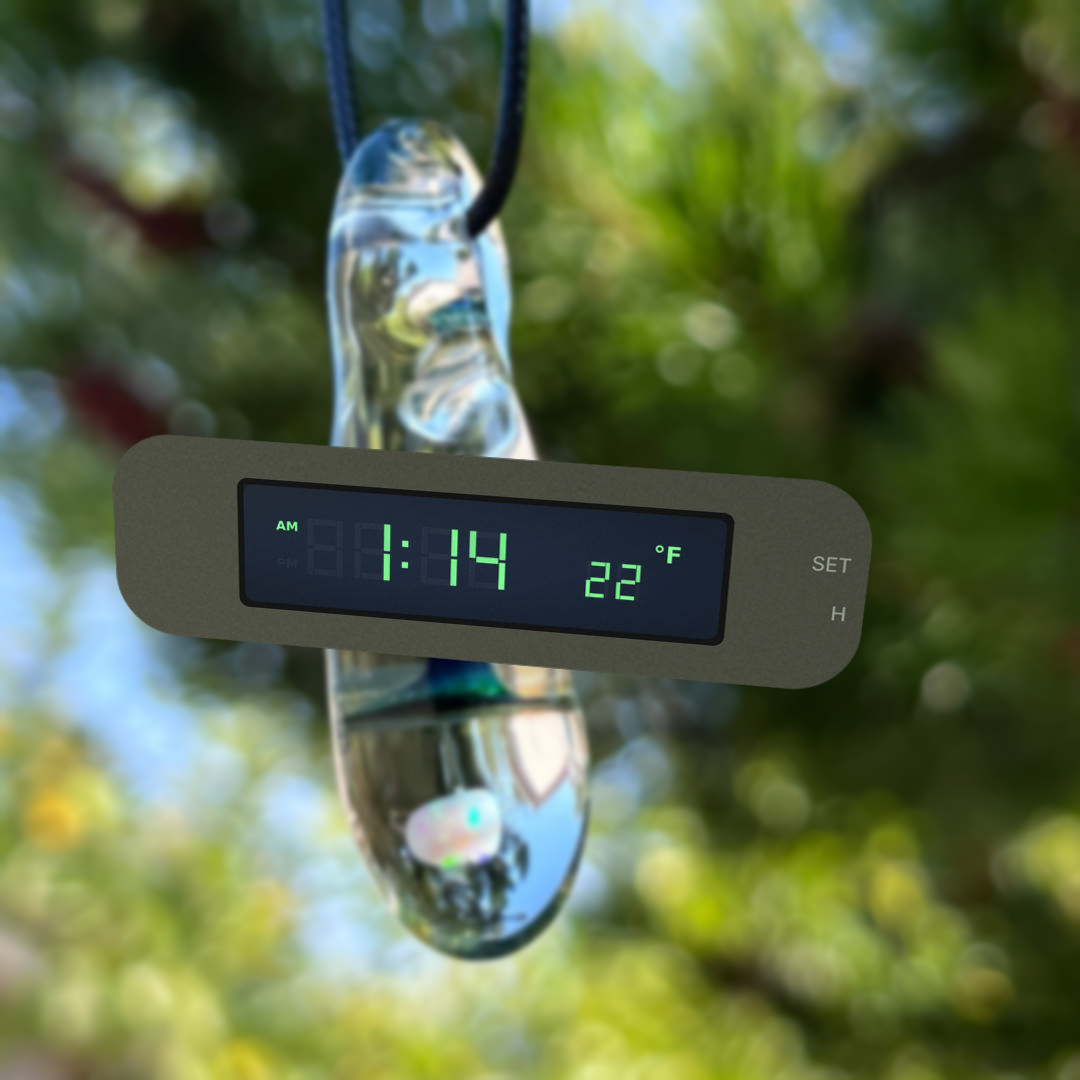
1:14
